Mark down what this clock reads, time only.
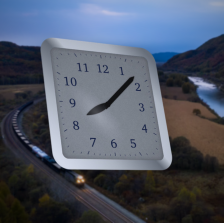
8:08
